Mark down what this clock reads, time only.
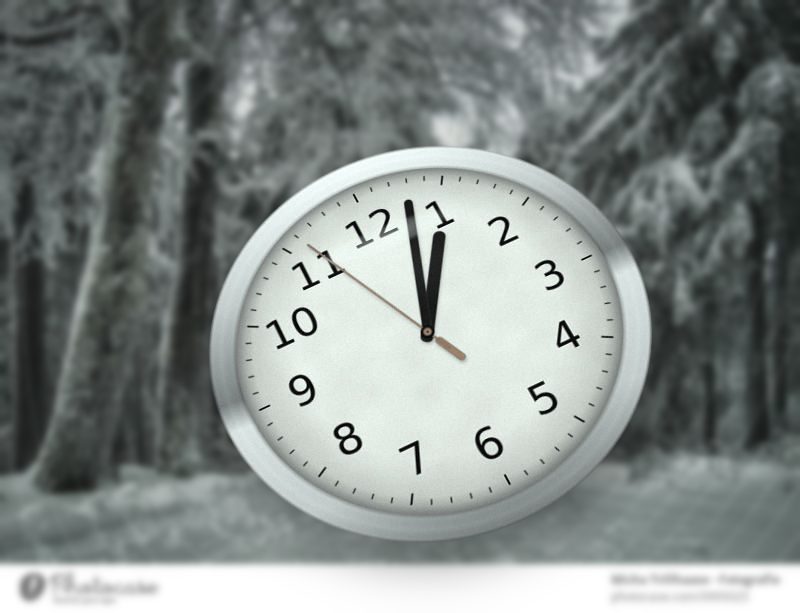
1:02:56
